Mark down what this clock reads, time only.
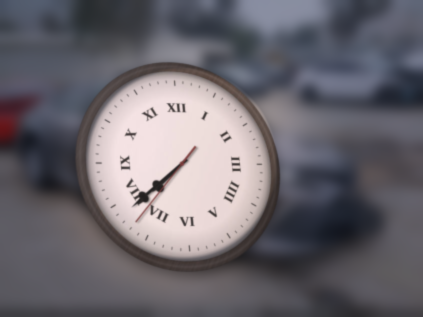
7:38:37
